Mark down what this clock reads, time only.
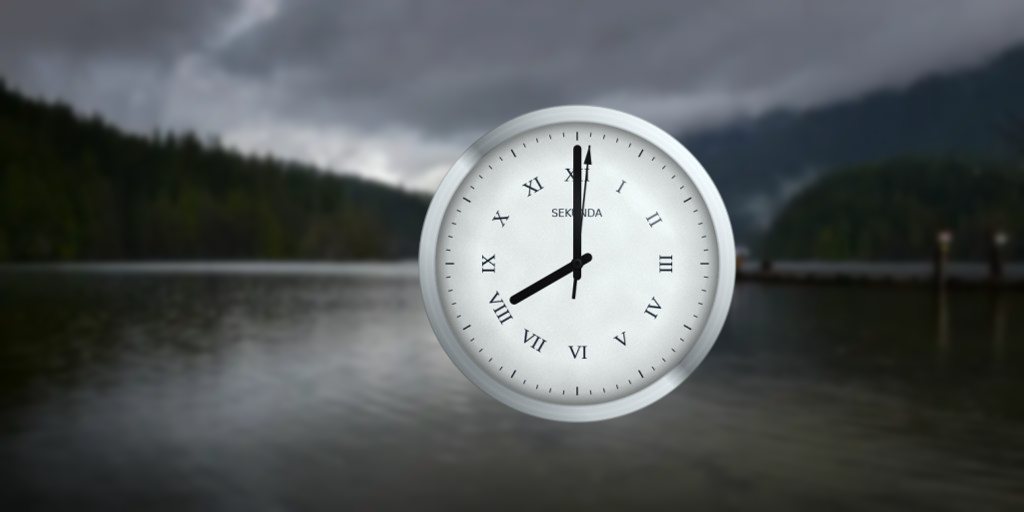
8:00:01
